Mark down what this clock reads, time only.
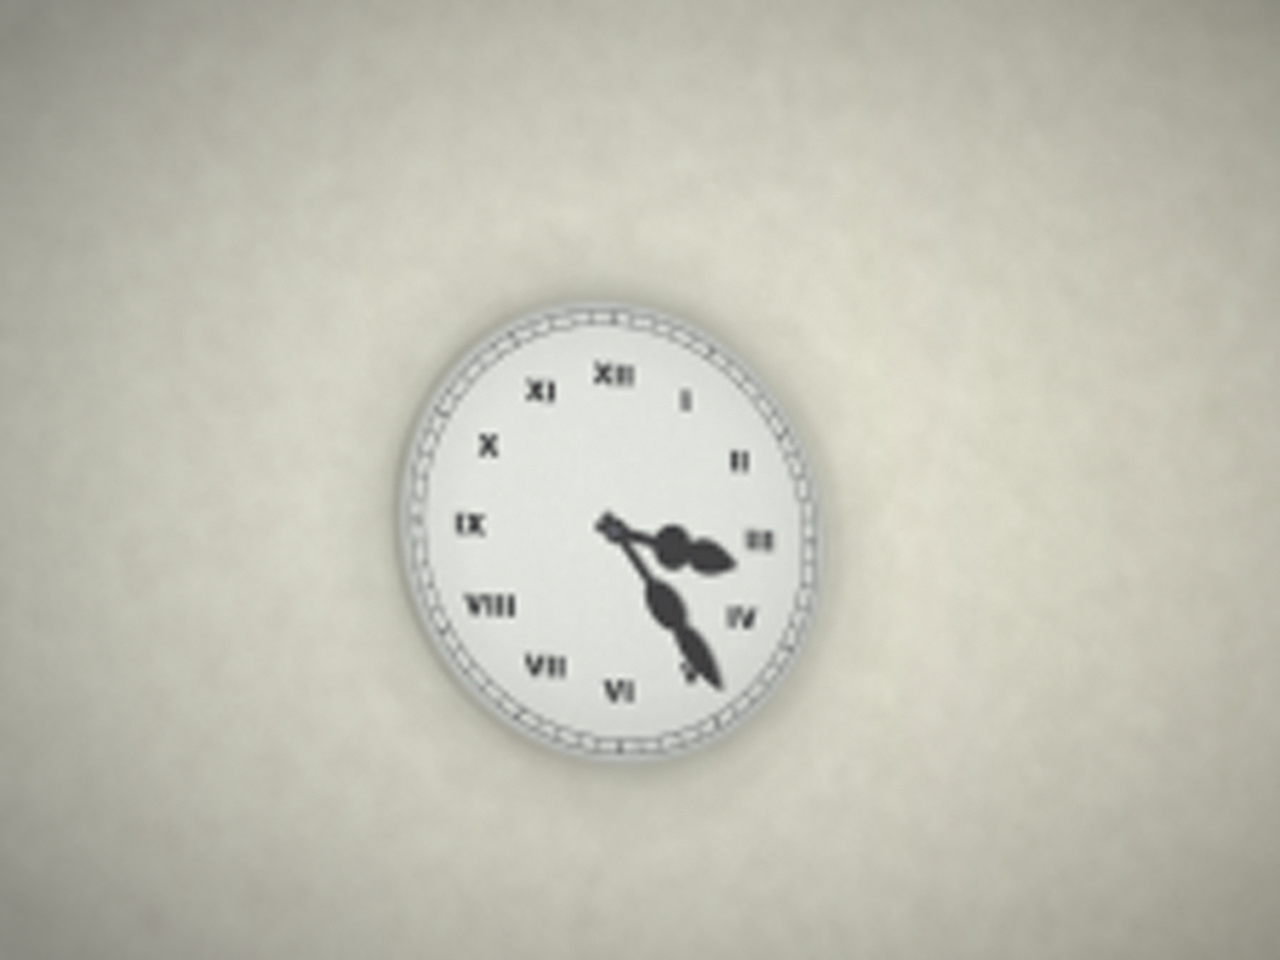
3:24
